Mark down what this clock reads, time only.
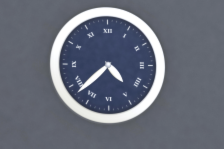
4:38
